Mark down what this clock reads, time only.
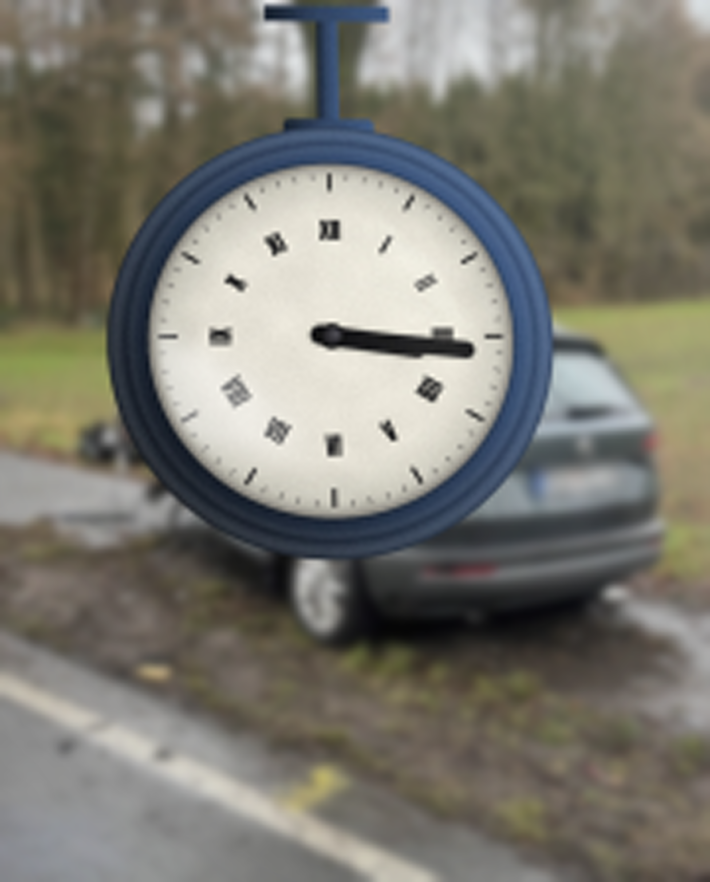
3:16
